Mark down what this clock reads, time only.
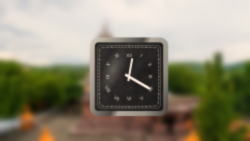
12:20
